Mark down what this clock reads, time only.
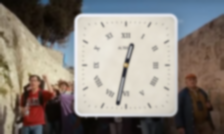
12:32
